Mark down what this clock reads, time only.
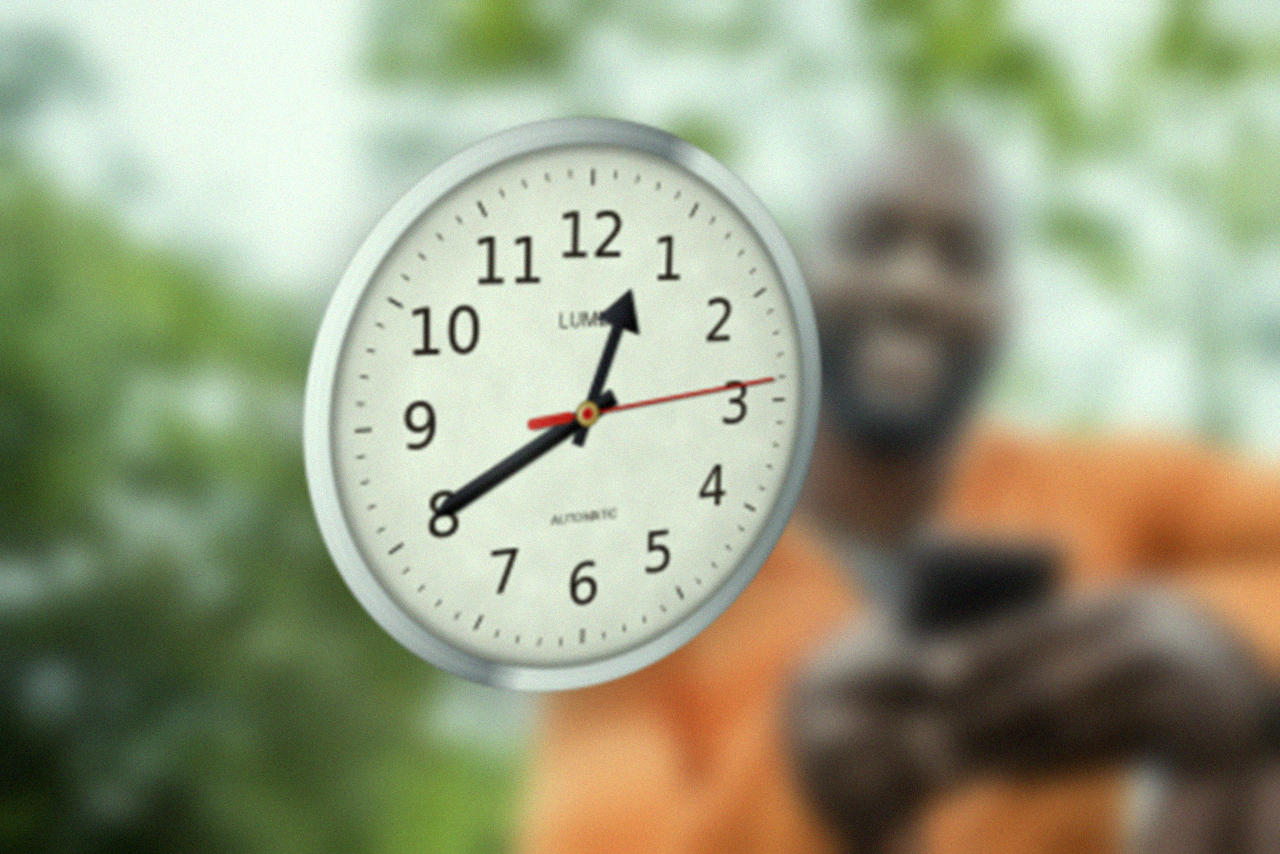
12:40:14
